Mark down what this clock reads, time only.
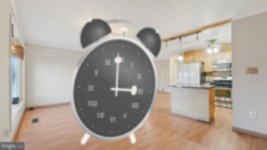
2:59
